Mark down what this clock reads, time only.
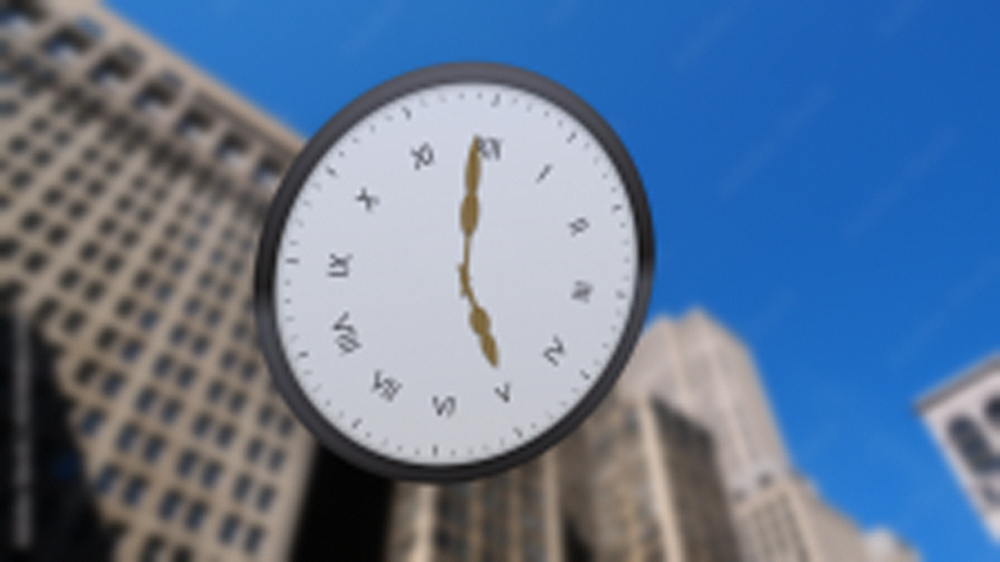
4:59
